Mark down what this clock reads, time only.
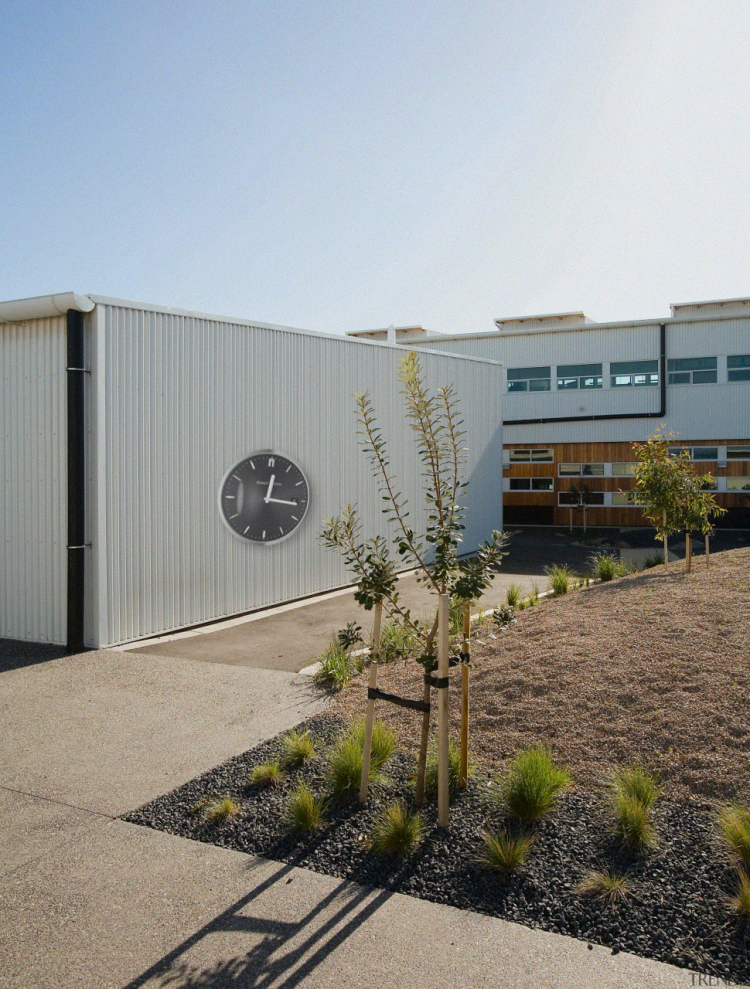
12:16
